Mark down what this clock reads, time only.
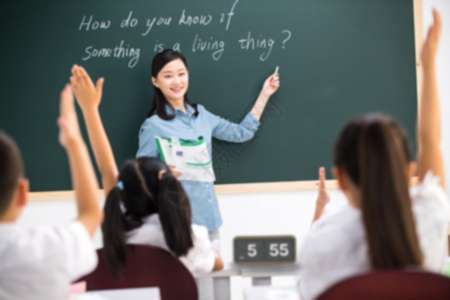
5:55
